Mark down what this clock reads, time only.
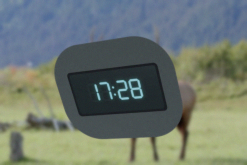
17:28
